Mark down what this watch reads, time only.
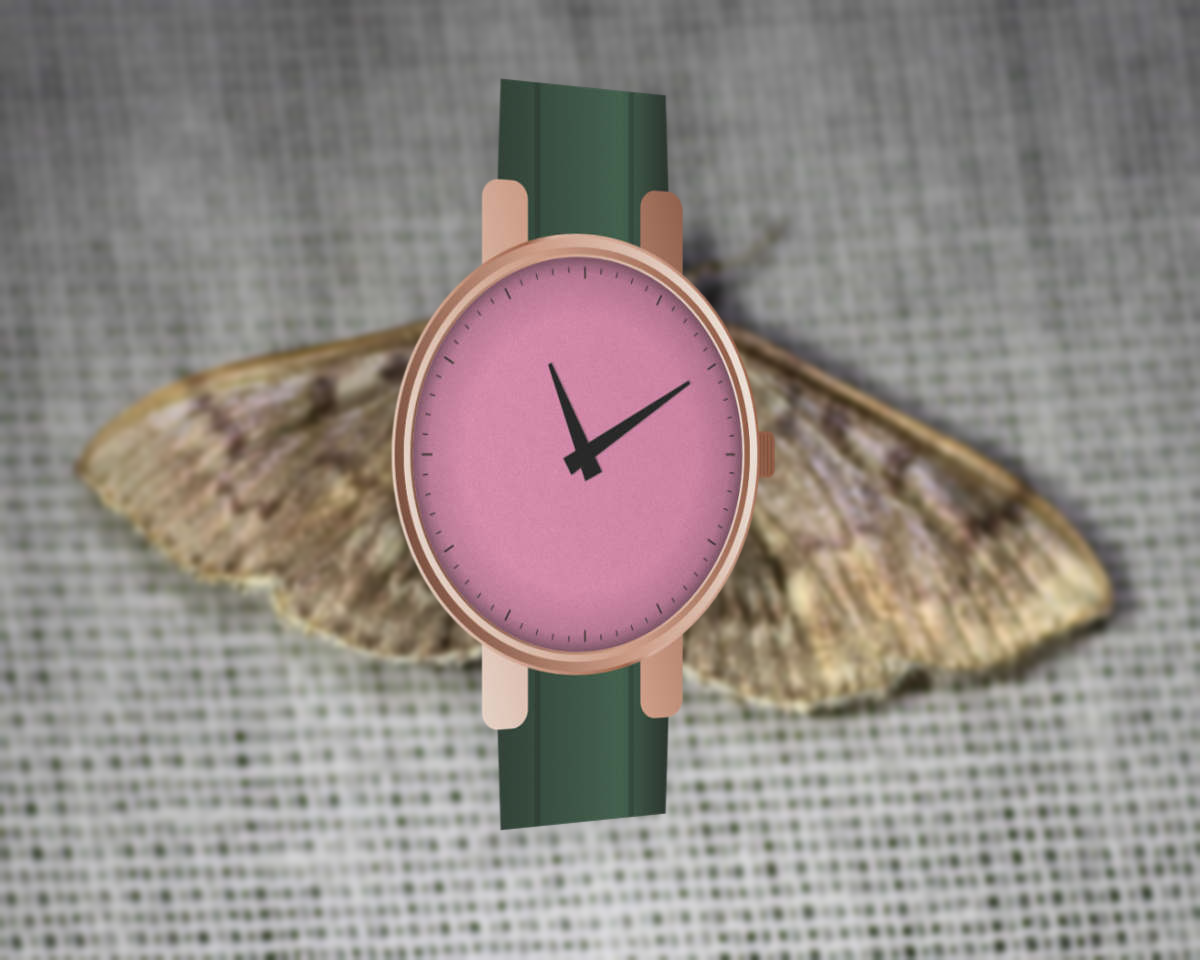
11:10
